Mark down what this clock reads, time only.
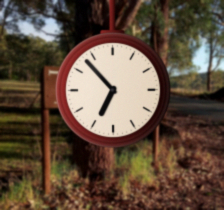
6:53
